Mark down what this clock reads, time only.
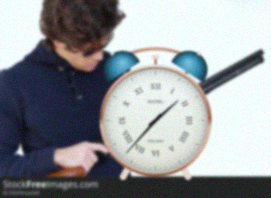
1:37
